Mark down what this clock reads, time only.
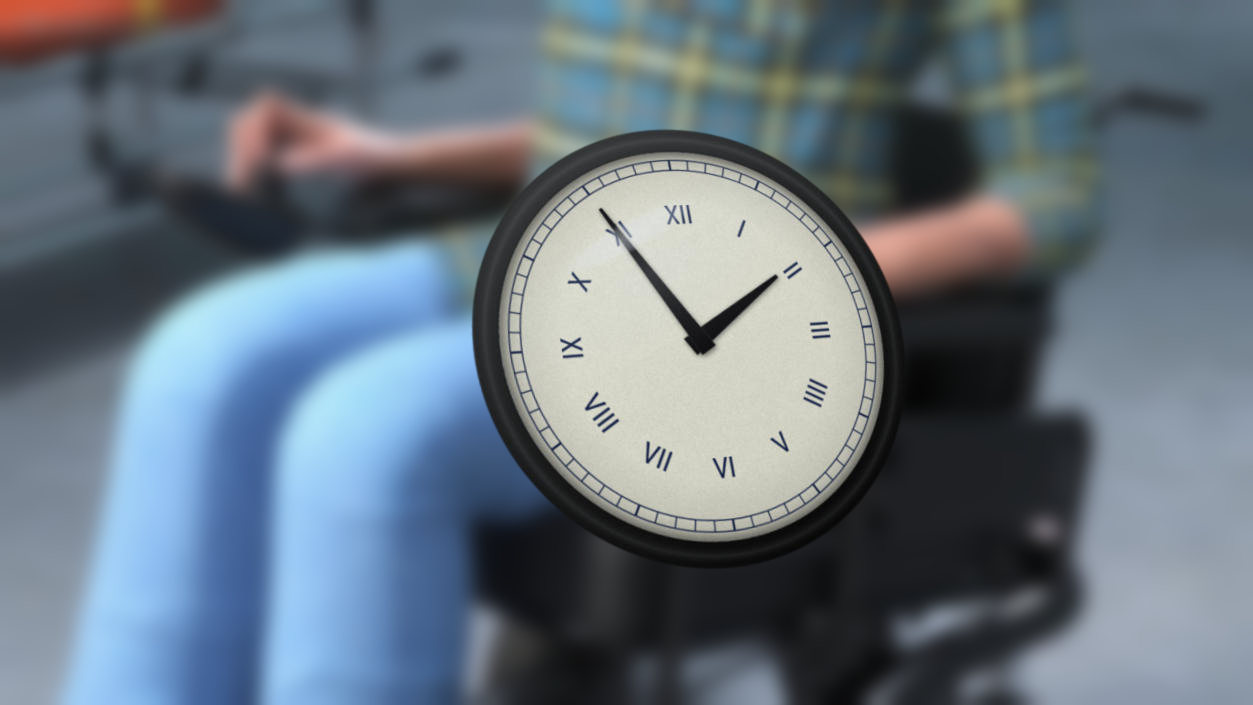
1:55
